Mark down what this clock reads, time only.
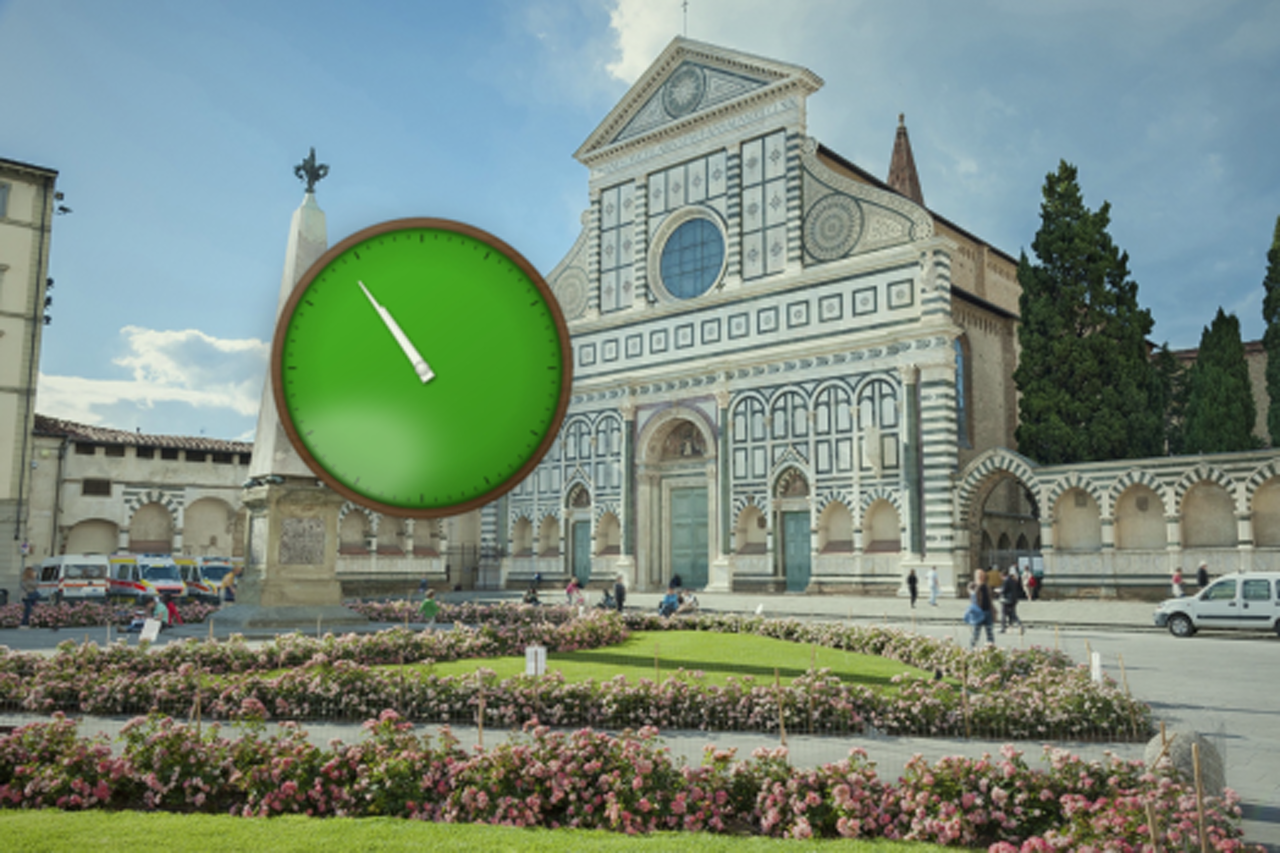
10:54
